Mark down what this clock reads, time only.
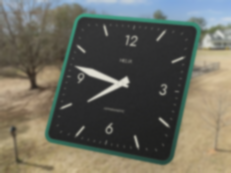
7:47
